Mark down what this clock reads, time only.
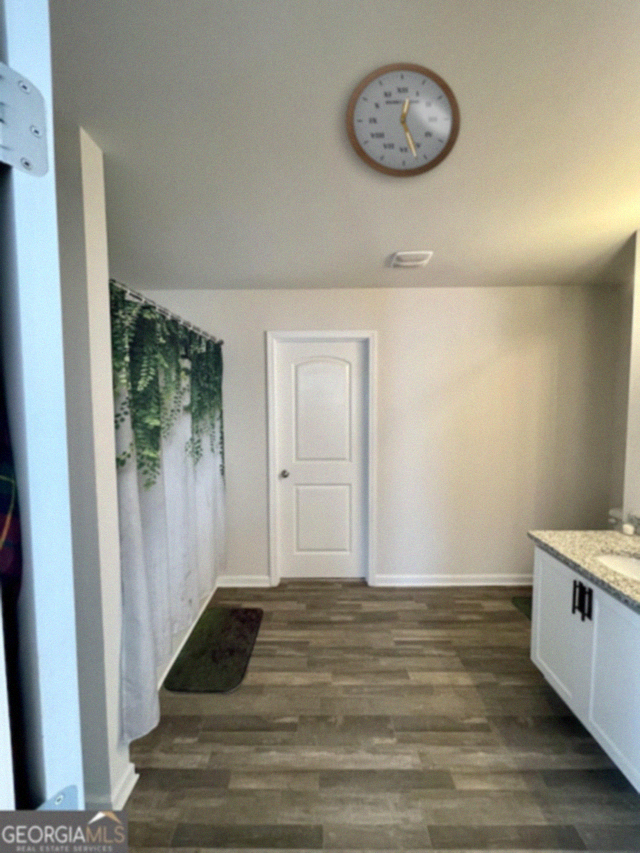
12:27
